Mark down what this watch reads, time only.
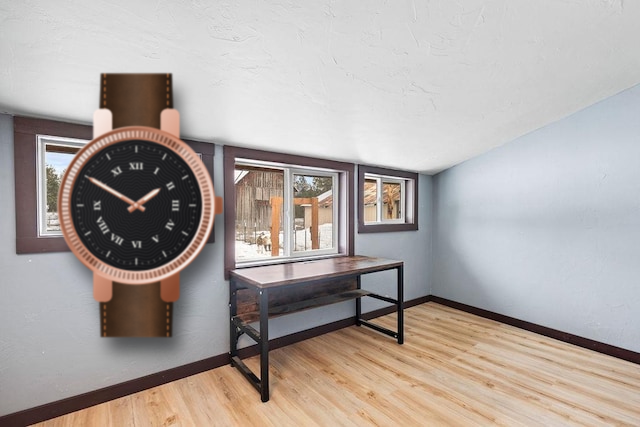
1:50
